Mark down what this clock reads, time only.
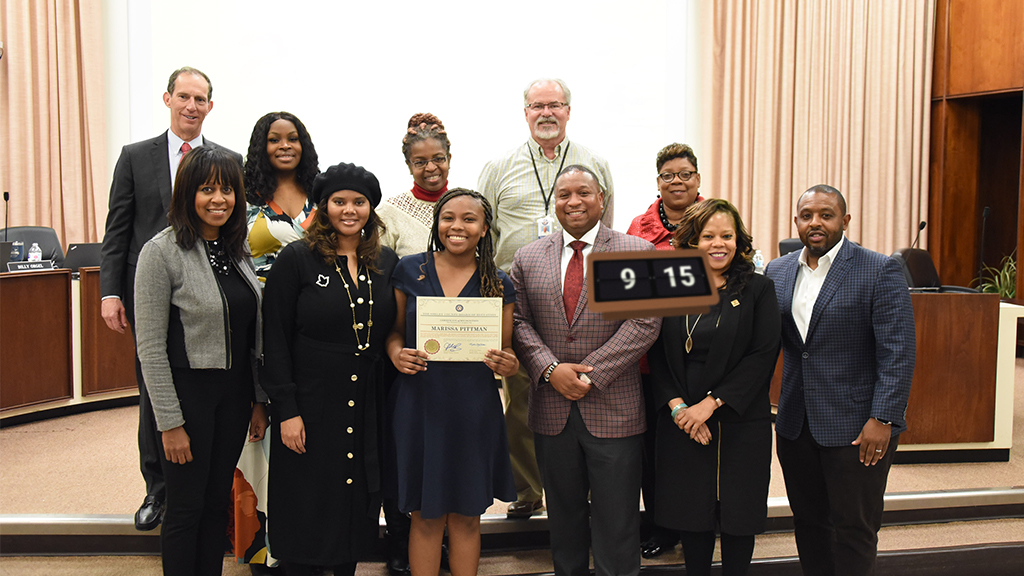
9:15
